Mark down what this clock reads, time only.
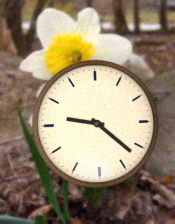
9:22
